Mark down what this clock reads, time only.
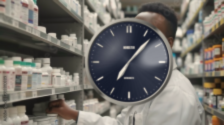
7:07
